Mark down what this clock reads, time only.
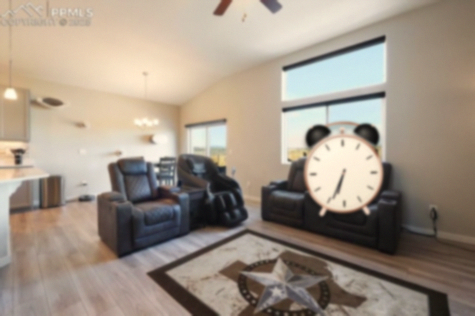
6:34
